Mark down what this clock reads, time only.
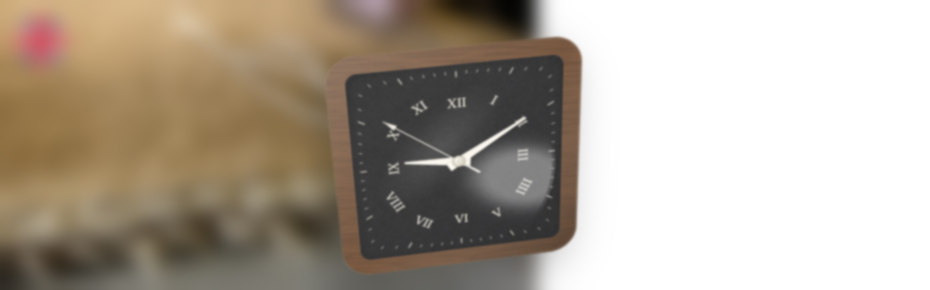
9:09:51
